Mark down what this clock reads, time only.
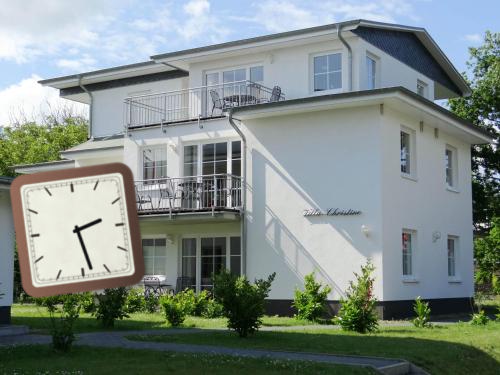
2:28
